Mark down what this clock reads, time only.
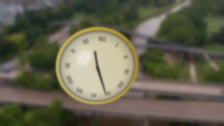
11:26
